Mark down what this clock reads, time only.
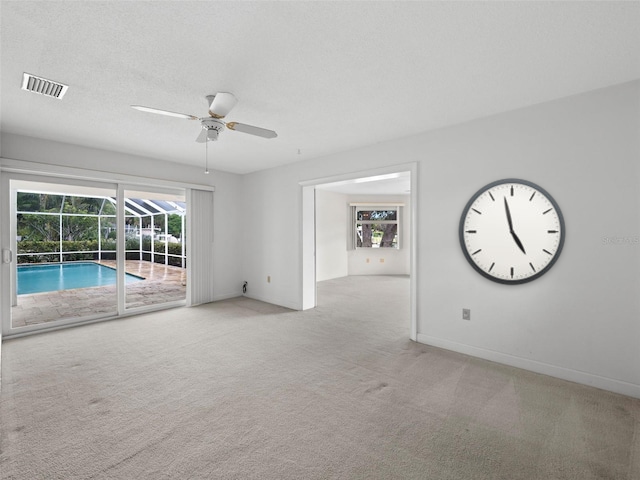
4:58
